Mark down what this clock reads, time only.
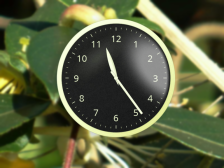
11:24
